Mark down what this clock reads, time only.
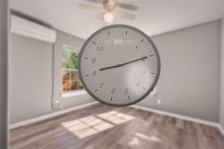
8:10
